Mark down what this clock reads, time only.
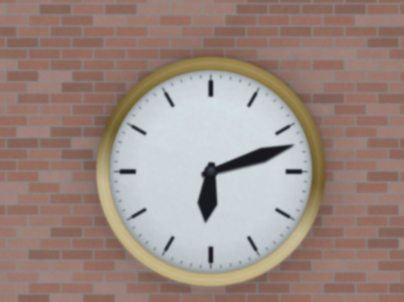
6:12
